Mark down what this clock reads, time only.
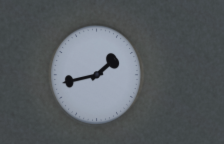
1:43
